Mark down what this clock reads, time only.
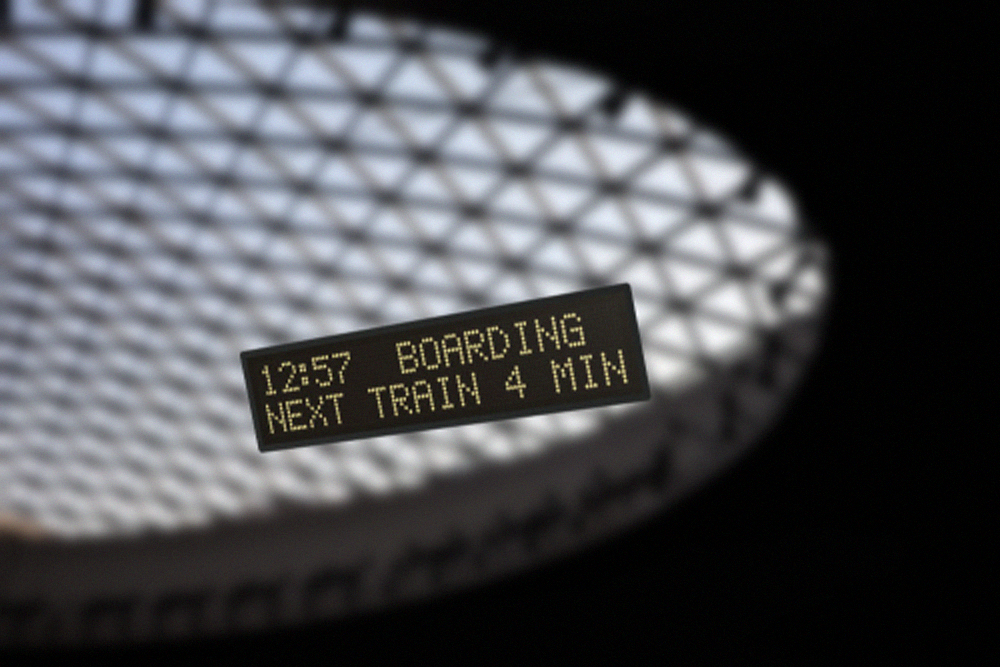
12:57
